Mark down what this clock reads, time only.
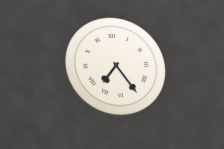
7:25
